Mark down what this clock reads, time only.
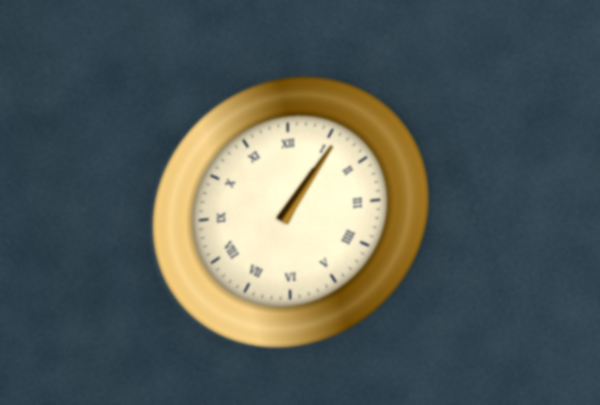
1:06
